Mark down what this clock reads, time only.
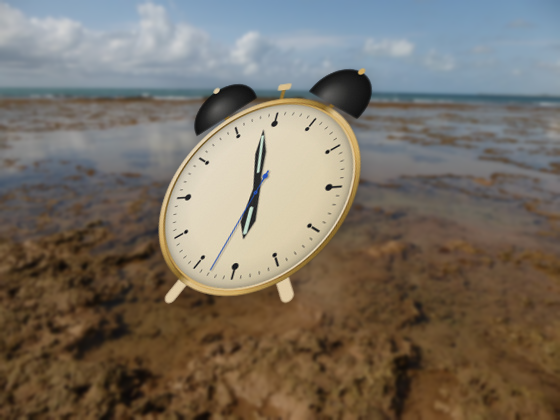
5:58:33
